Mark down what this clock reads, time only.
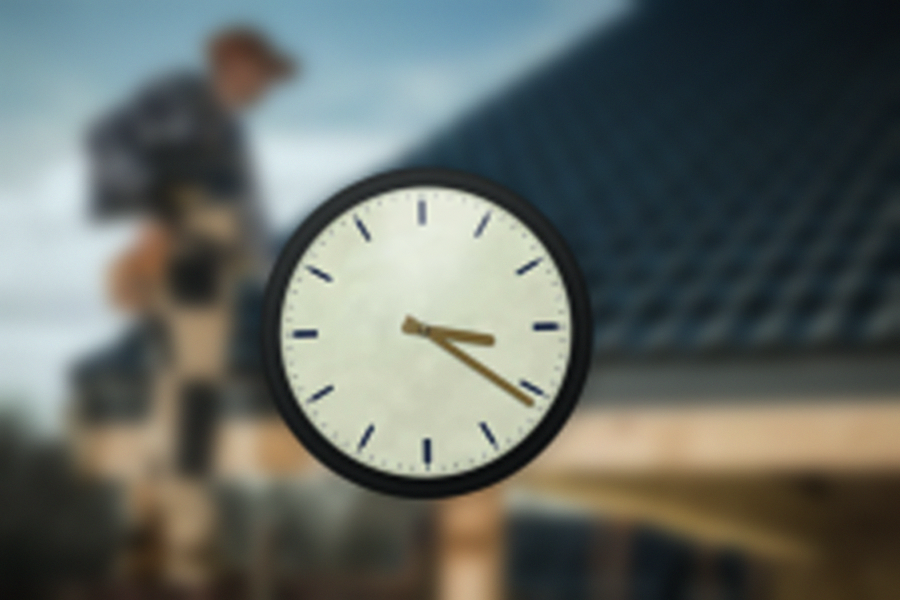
3:21
